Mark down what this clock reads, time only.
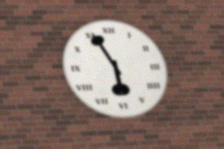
5:56
